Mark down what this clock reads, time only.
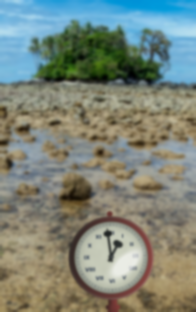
12:59
